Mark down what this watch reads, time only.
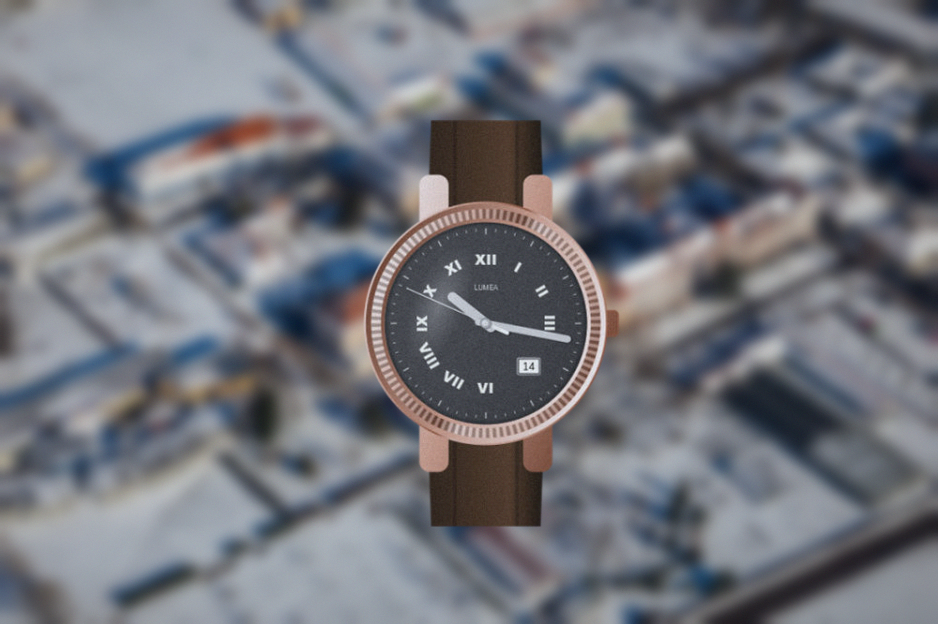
10:16:49
